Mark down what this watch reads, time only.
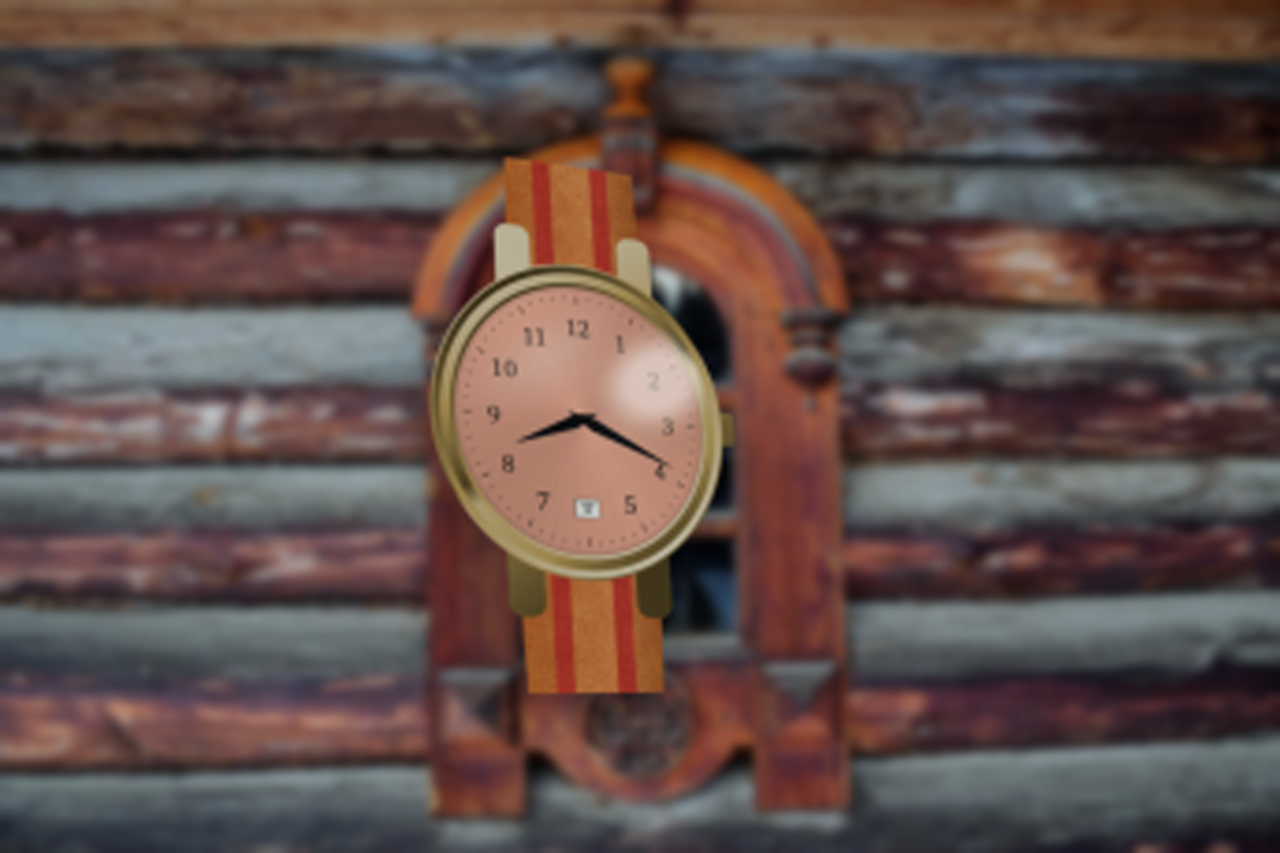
8:19
